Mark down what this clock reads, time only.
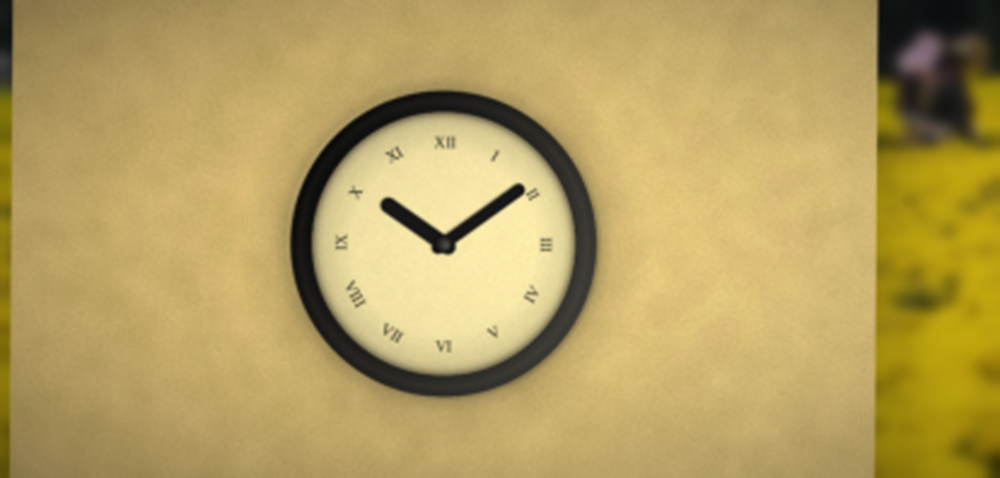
10:09
